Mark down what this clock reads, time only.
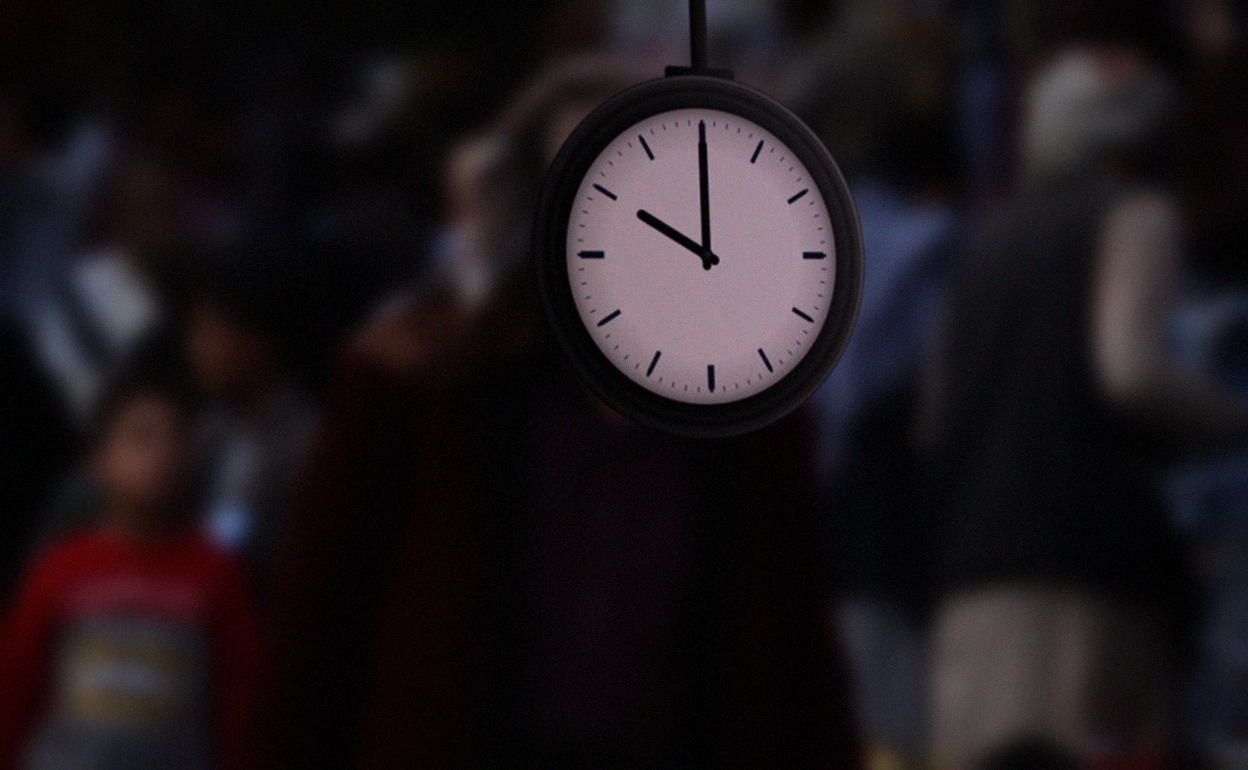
10:00
